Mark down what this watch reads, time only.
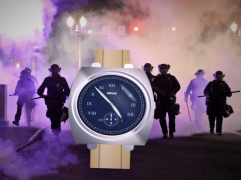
4:53
